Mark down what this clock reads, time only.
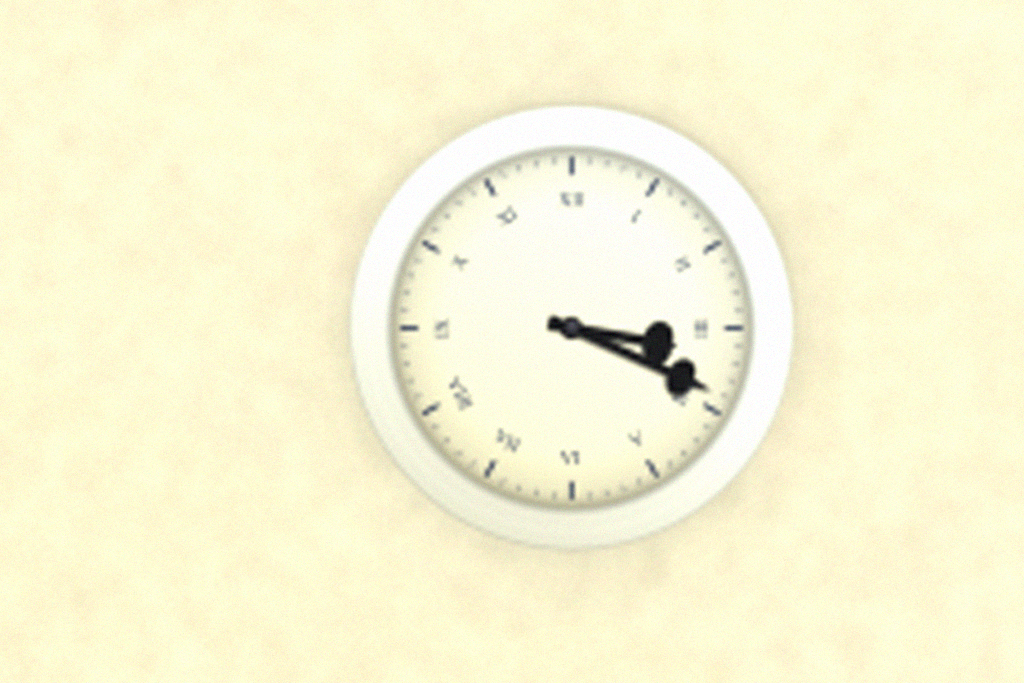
3:19
